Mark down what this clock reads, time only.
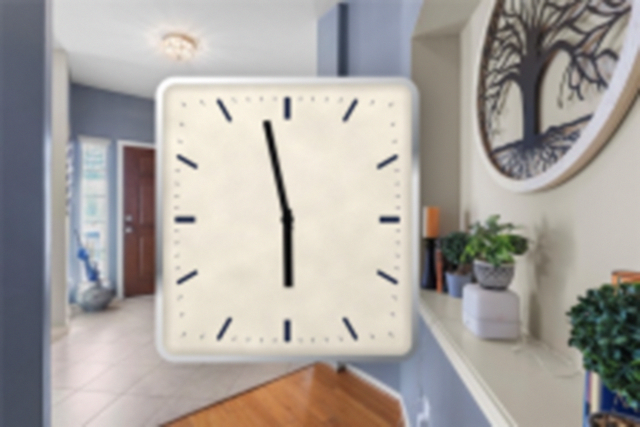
5:58
